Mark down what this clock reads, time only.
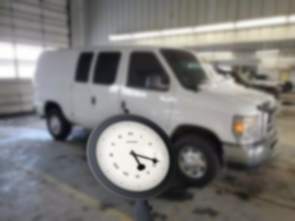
5:18
